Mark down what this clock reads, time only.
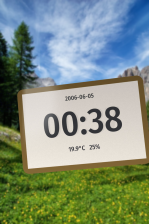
0:38
